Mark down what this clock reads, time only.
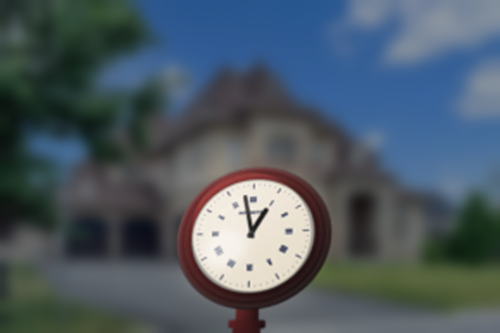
12:58
